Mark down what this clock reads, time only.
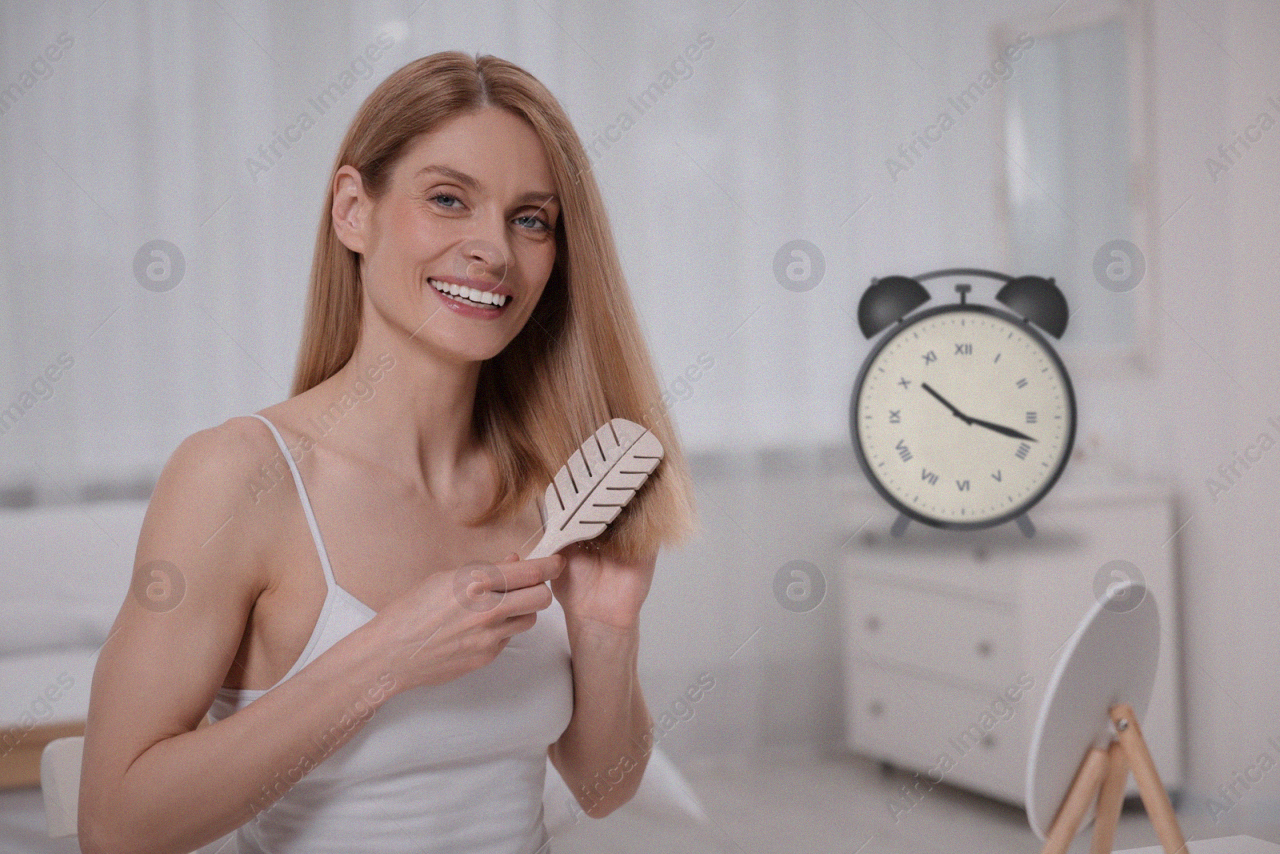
10:18
